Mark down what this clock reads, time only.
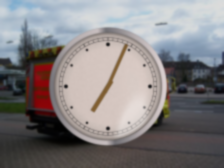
7:04
